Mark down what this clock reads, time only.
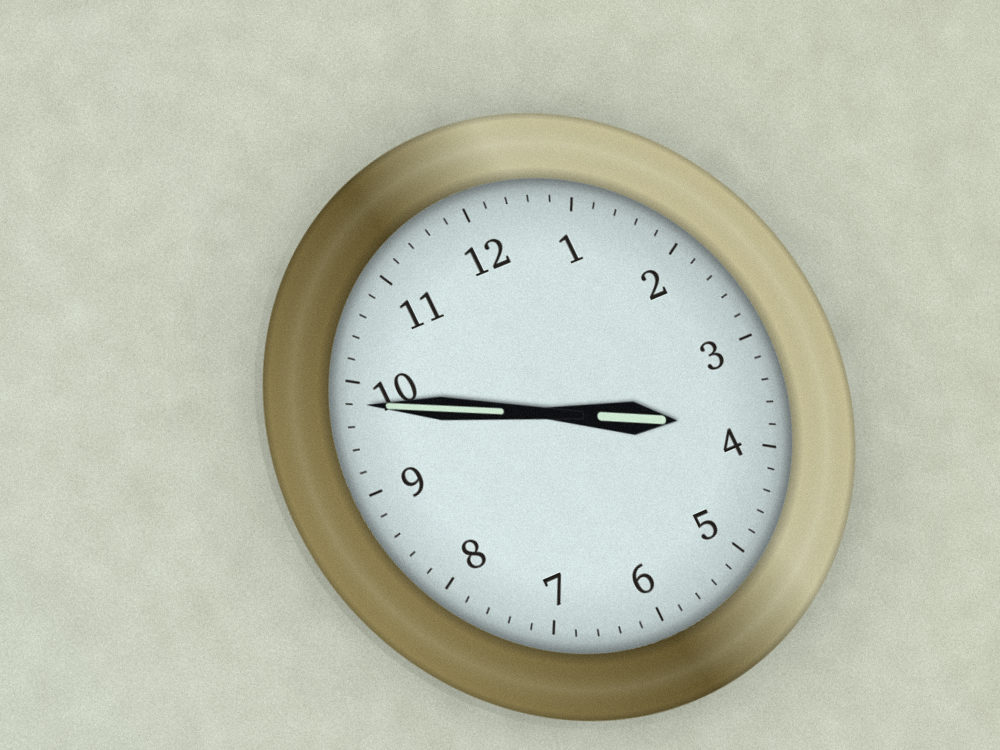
3:49
